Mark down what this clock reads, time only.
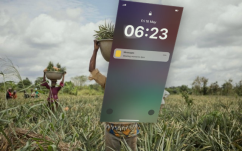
6:23
